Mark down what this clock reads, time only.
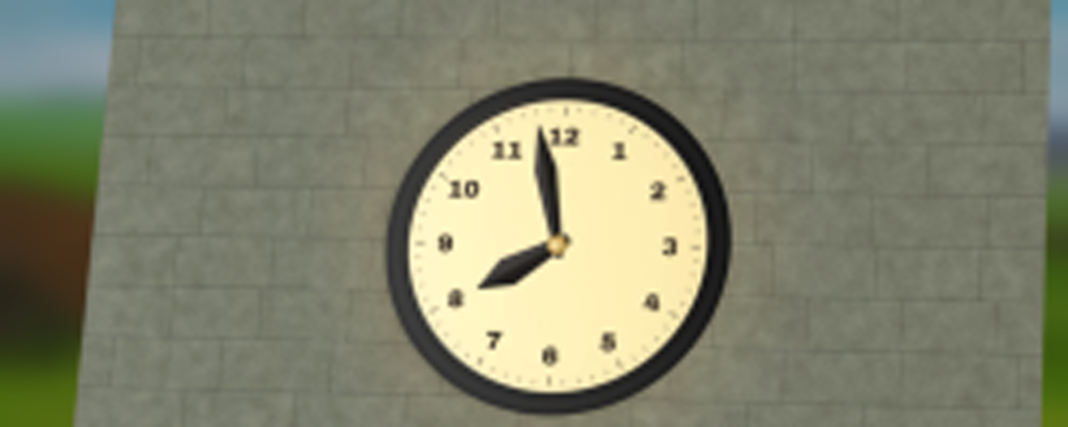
7:58
